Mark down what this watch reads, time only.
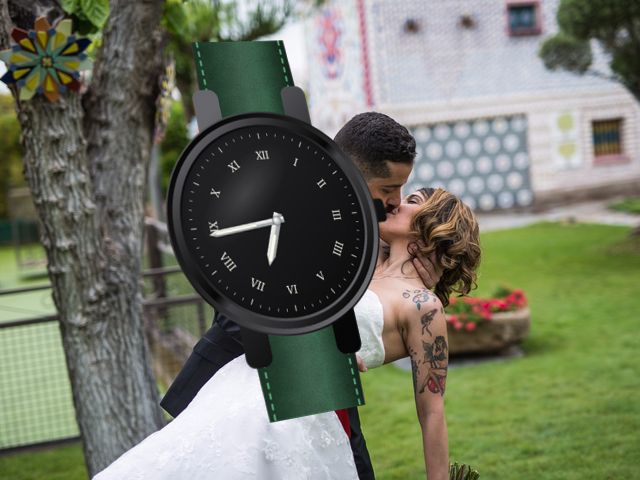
6:44
